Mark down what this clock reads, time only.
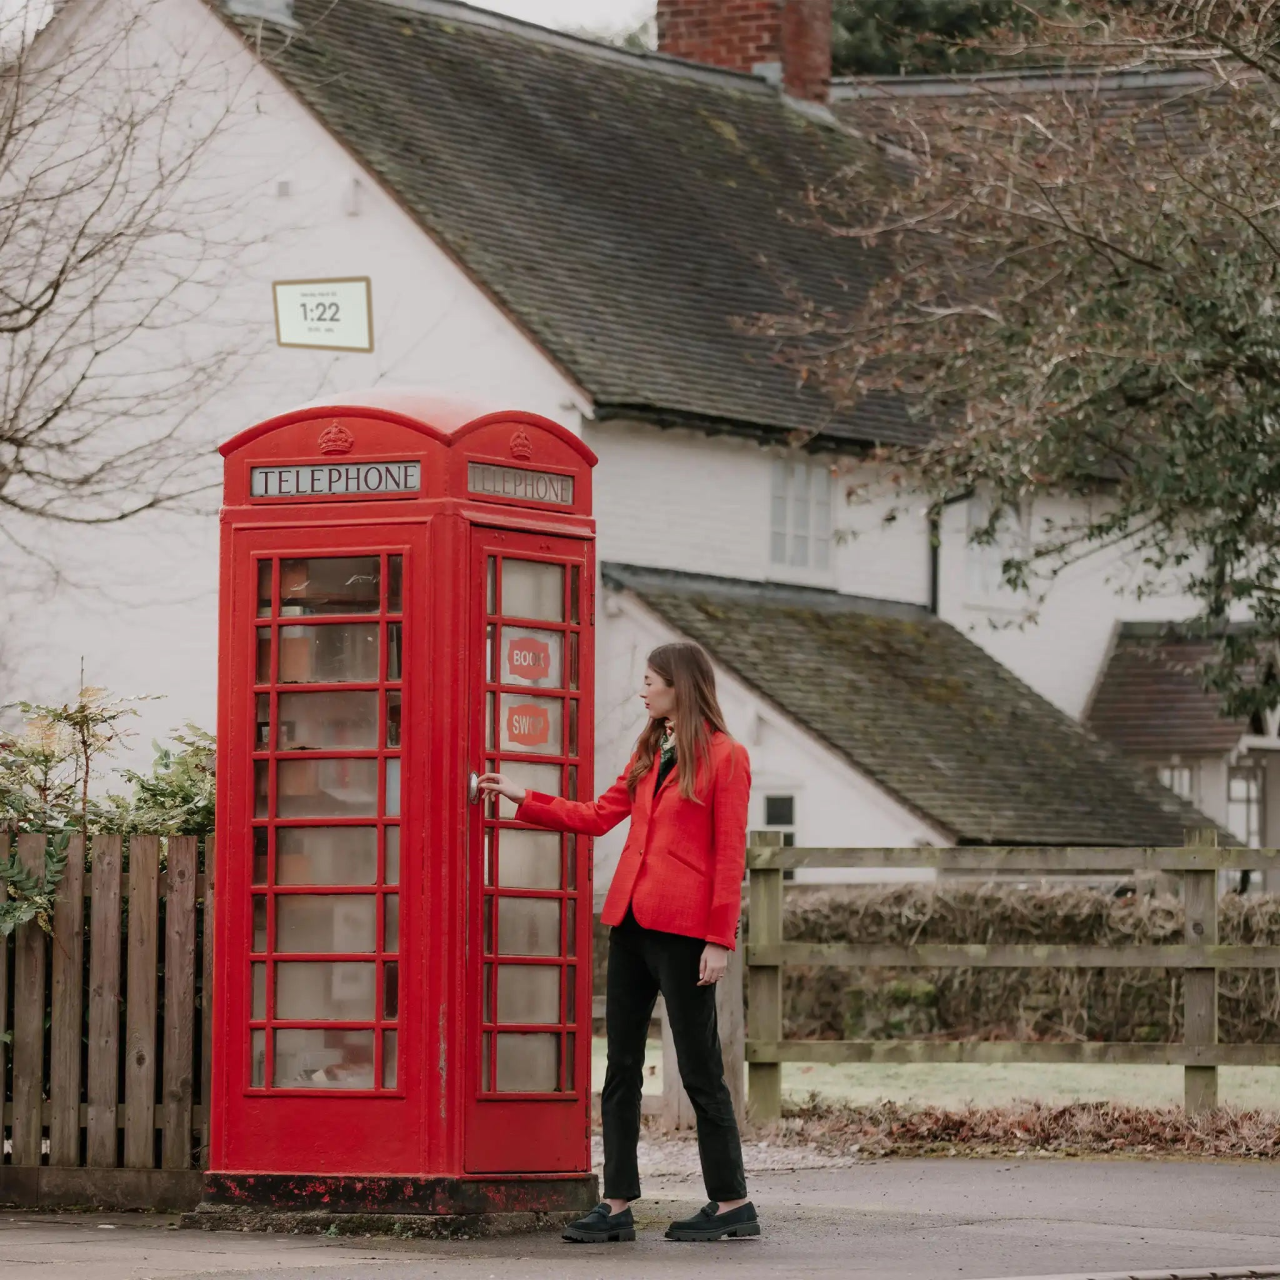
1:22
